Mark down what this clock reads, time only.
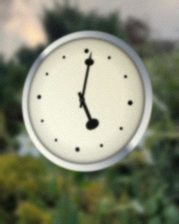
5:01
